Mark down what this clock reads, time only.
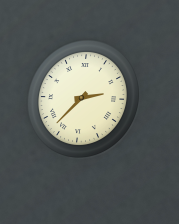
2:37
